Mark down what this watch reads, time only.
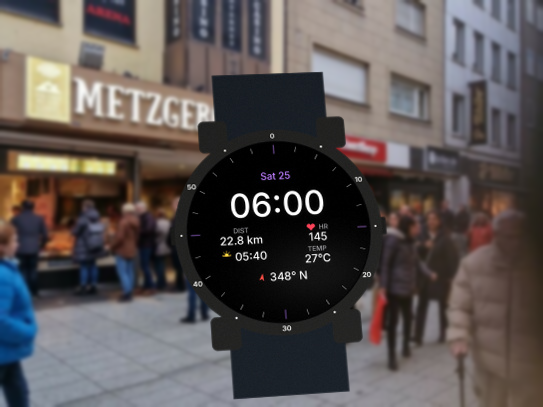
6:00
